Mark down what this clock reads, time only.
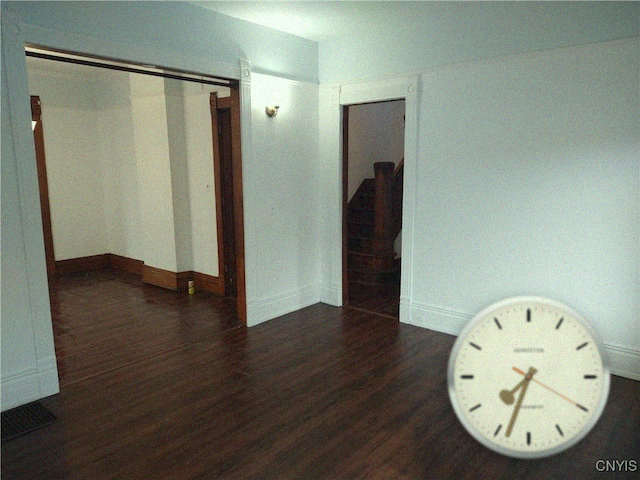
7:33:20
